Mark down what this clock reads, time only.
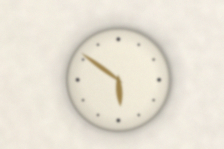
5:51
